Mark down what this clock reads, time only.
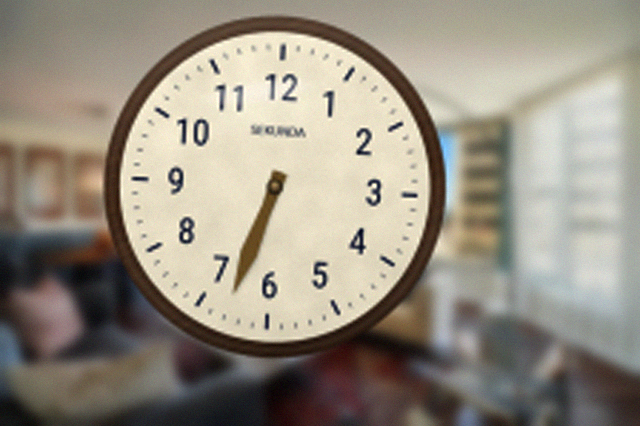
6:33
